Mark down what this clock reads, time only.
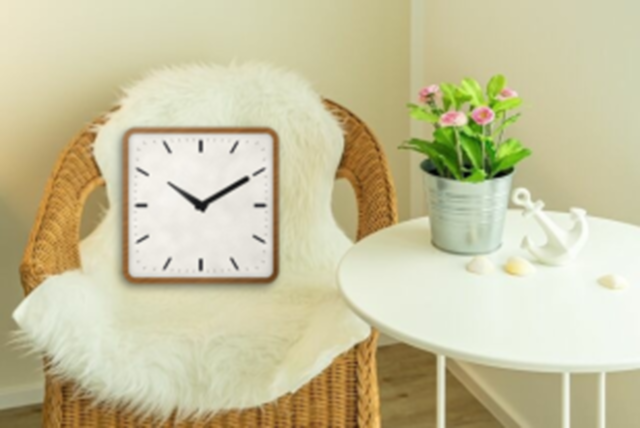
10:10
